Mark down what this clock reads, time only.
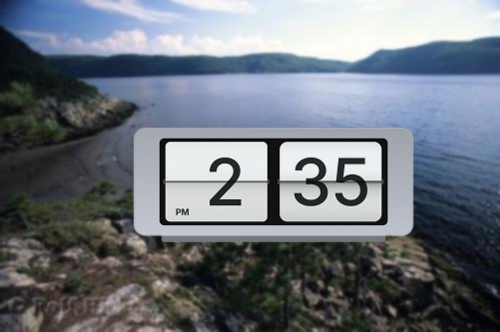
2:35
